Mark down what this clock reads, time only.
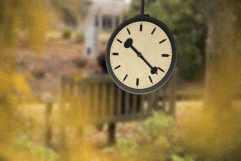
10:22
